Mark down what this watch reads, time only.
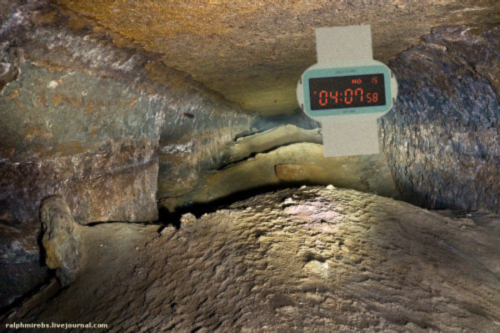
4:07
